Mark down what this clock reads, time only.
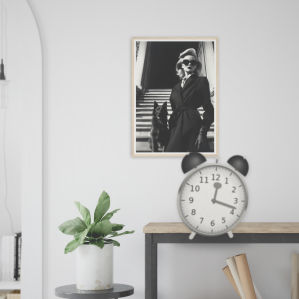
12:18
